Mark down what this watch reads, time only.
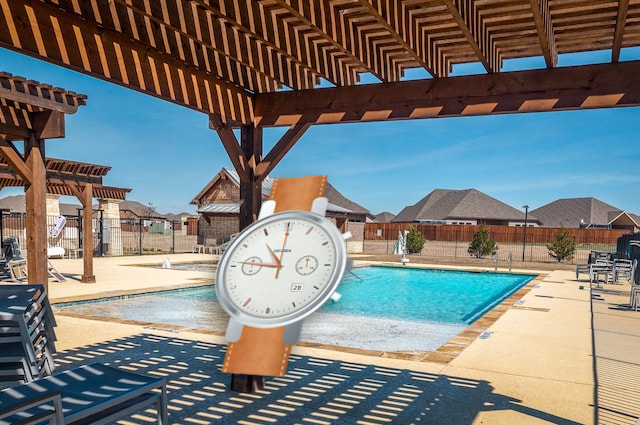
10:46
